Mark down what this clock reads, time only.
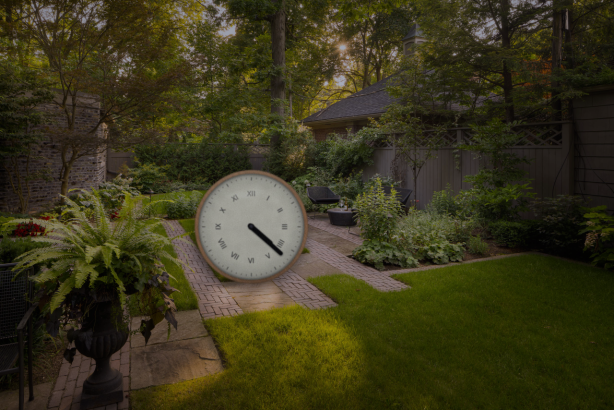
4:22
